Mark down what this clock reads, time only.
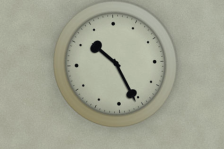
10:26
